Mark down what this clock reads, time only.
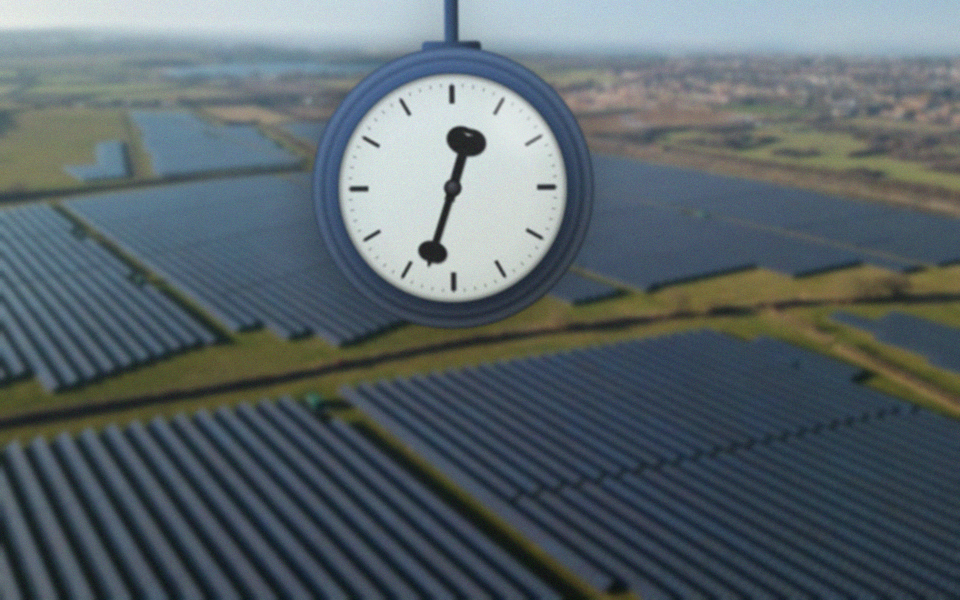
12:33
